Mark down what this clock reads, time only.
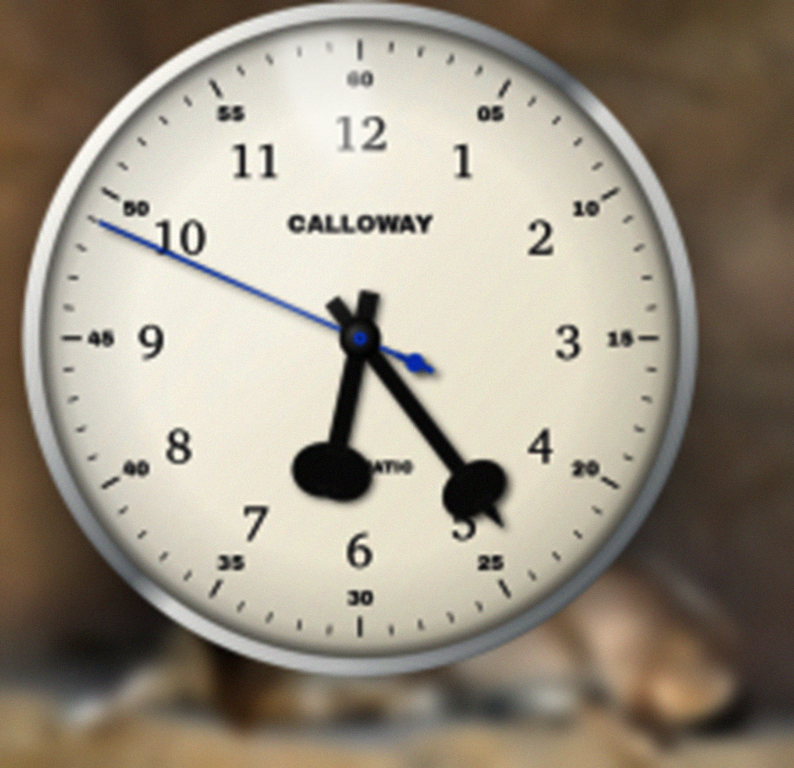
6:23:49
